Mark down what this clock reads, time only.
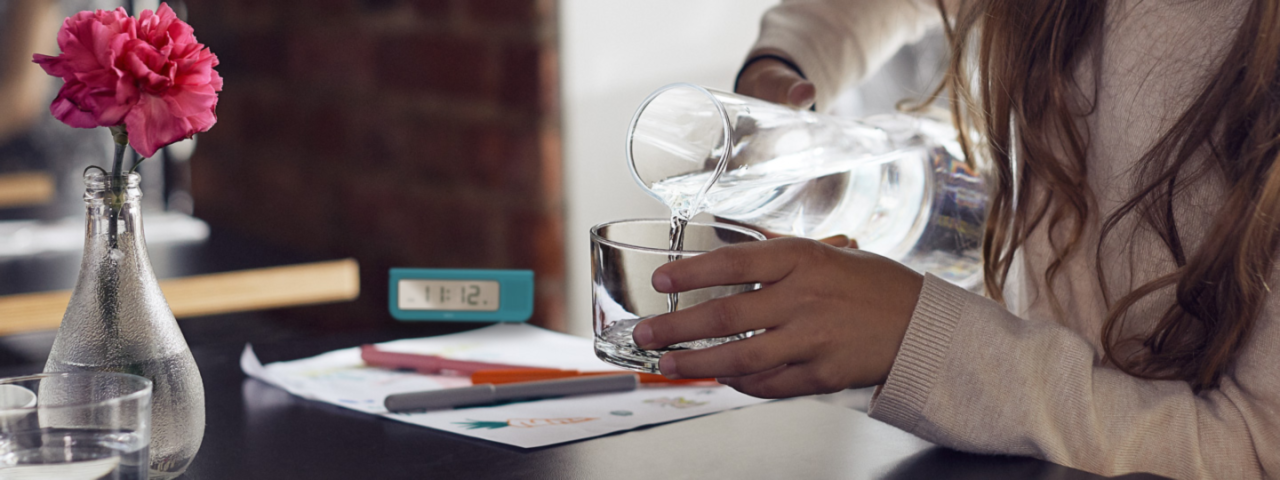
11:12
